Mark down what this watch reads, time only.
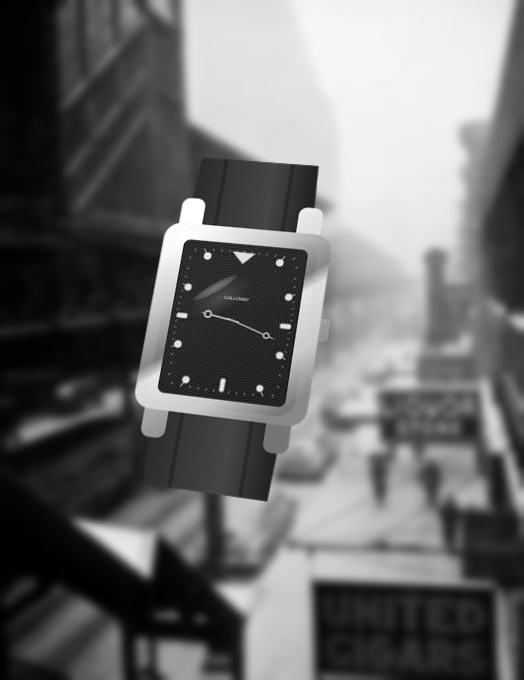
9:18
